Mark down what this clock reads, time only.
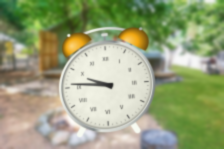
9:46
